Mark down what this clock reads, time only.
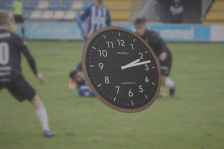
2:13
